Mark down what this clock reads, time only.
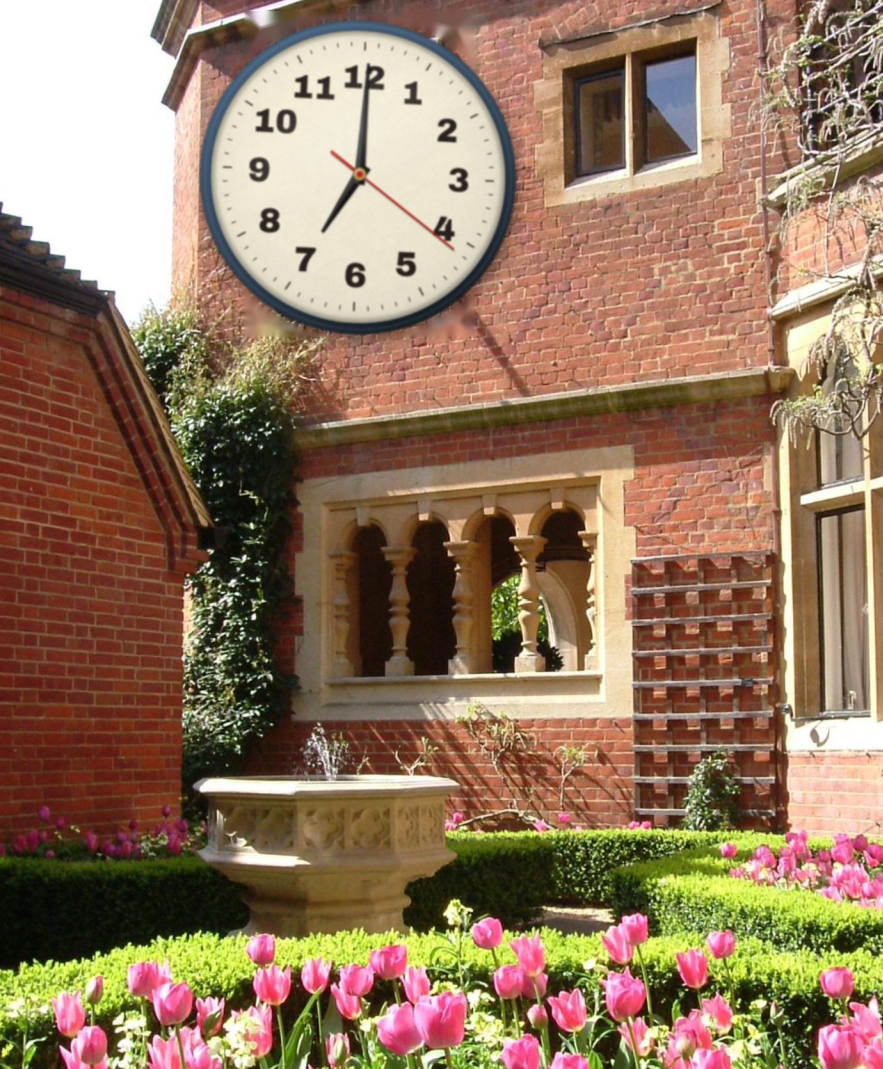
7:00:21
